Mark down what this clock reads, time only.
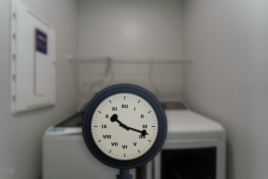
10:18
